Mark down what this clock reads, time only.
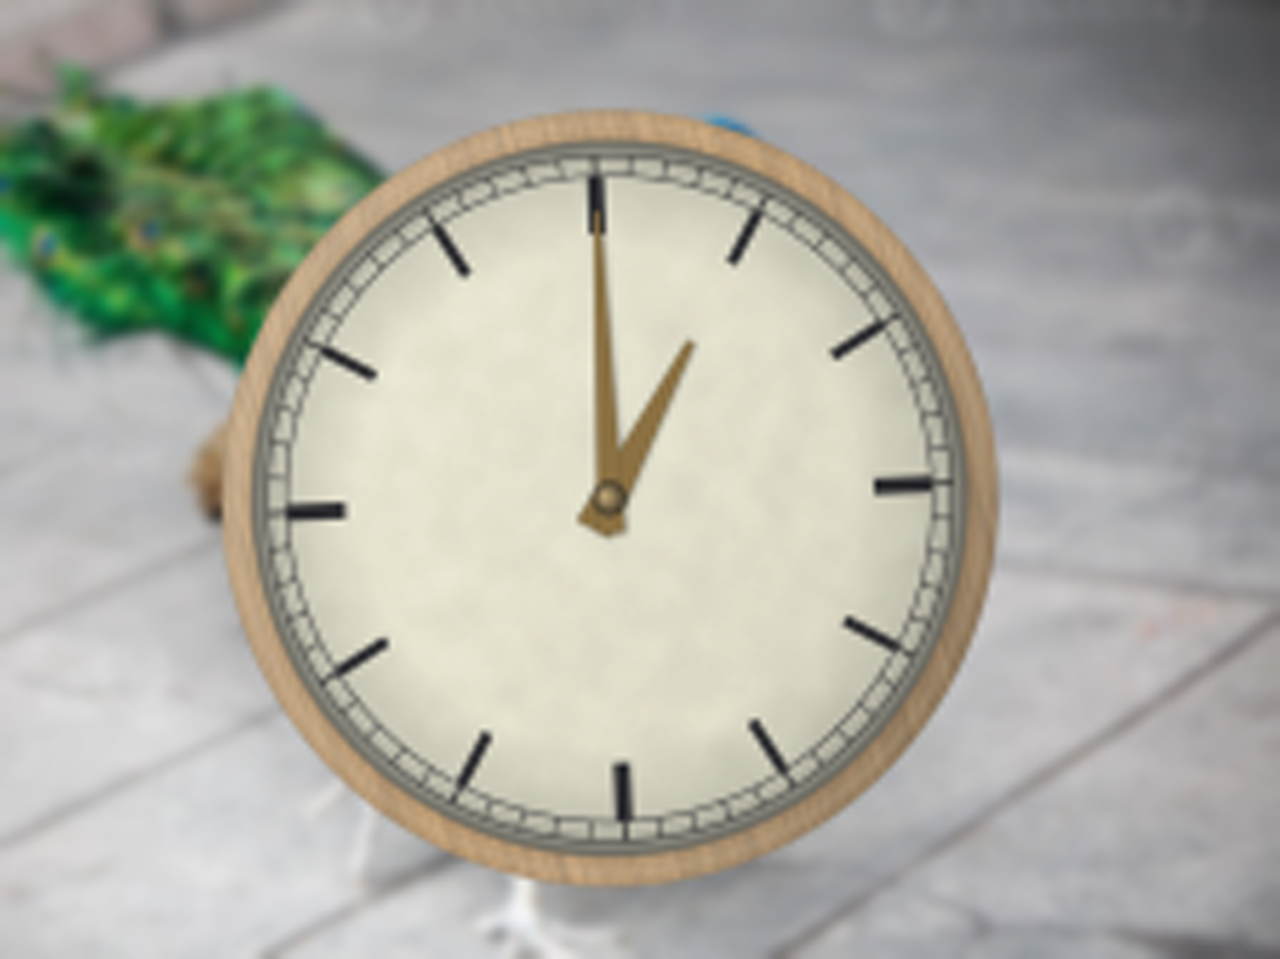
1:00
